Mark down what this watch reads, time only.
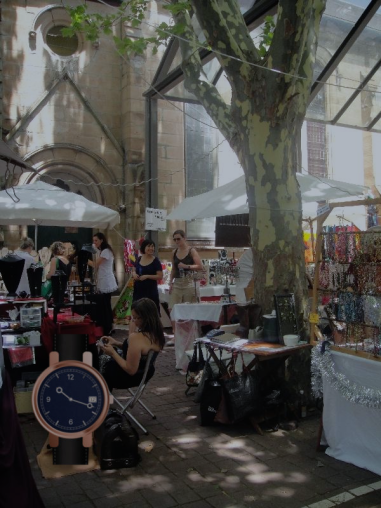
10:18
